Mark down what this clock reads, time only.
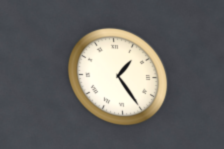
1:25
